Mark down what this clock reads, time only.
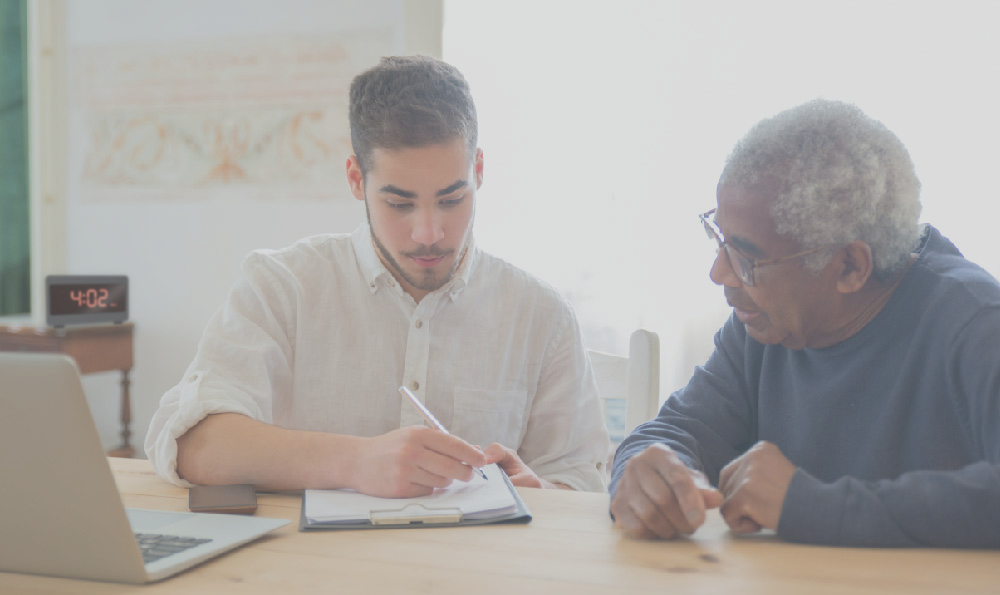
4:02
